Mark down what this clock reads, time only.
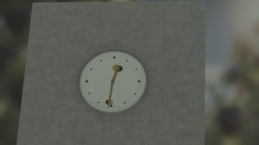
12:31
